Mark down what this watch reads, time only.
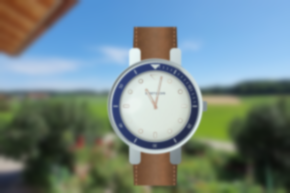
11:02
